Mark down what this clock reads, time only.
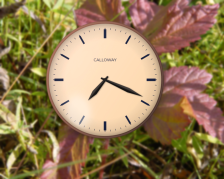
7:19
